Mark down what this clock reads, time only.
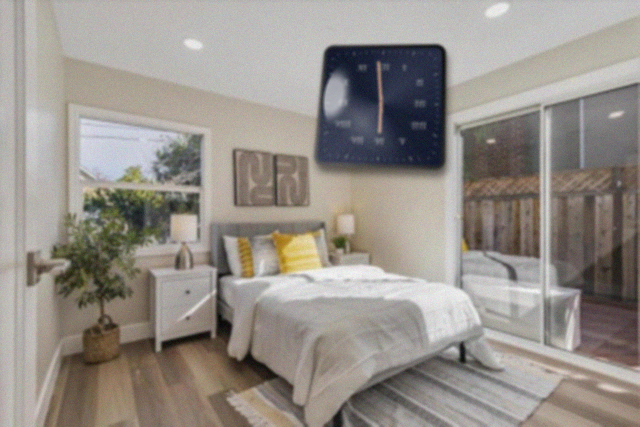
5:59
